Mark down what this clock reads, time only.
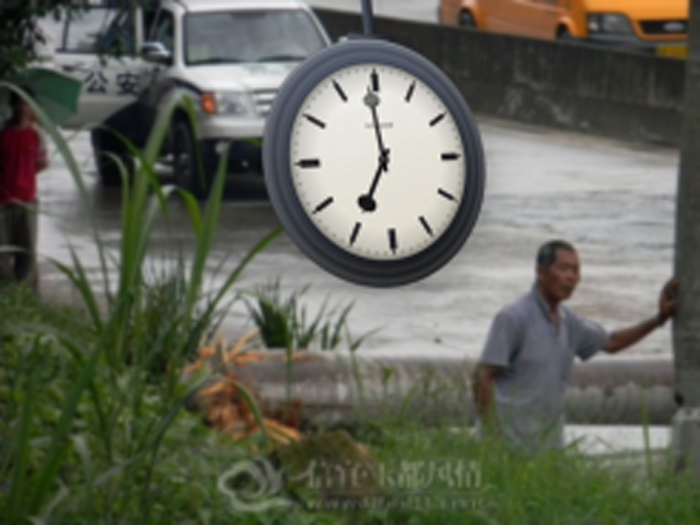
6:59
